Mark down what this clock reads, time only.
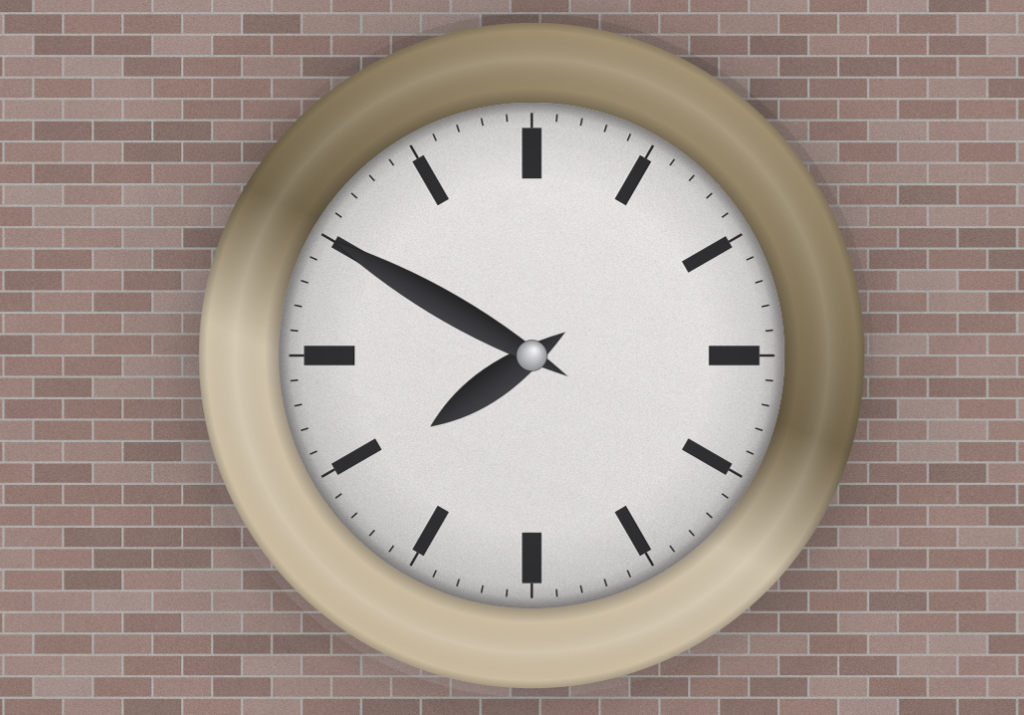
7:50
